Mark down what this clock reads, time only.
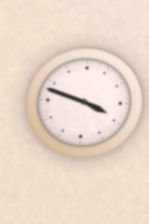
3:48
